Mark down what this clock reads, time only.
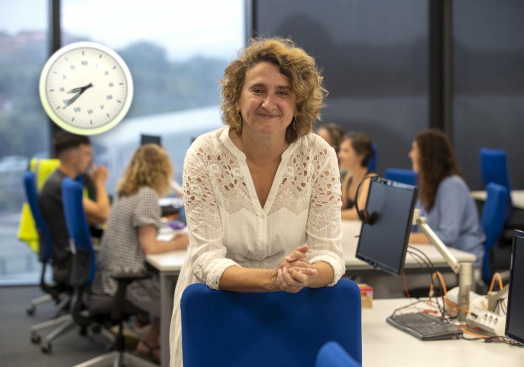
8:39
